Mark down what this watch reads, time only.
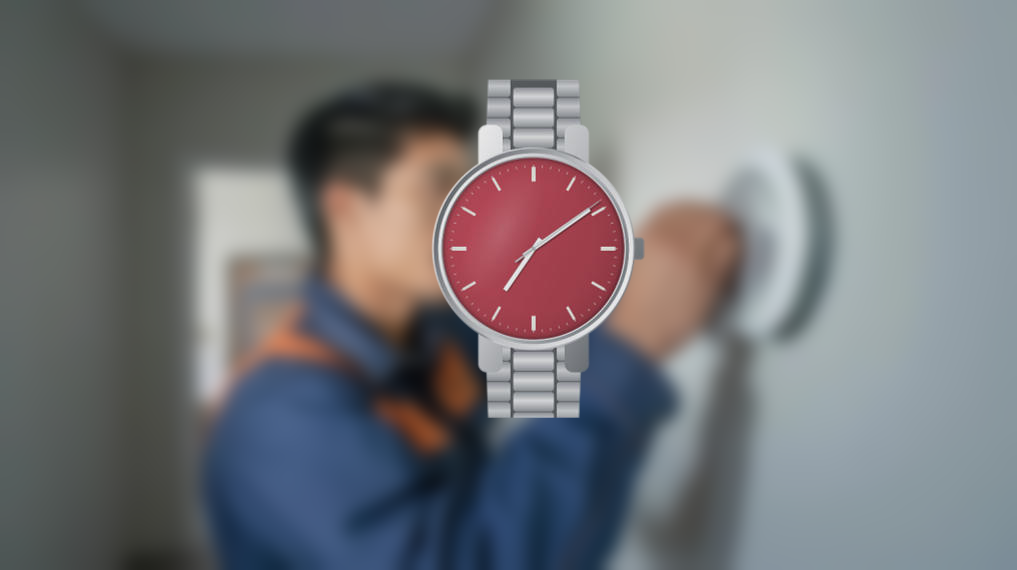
7:09:09
